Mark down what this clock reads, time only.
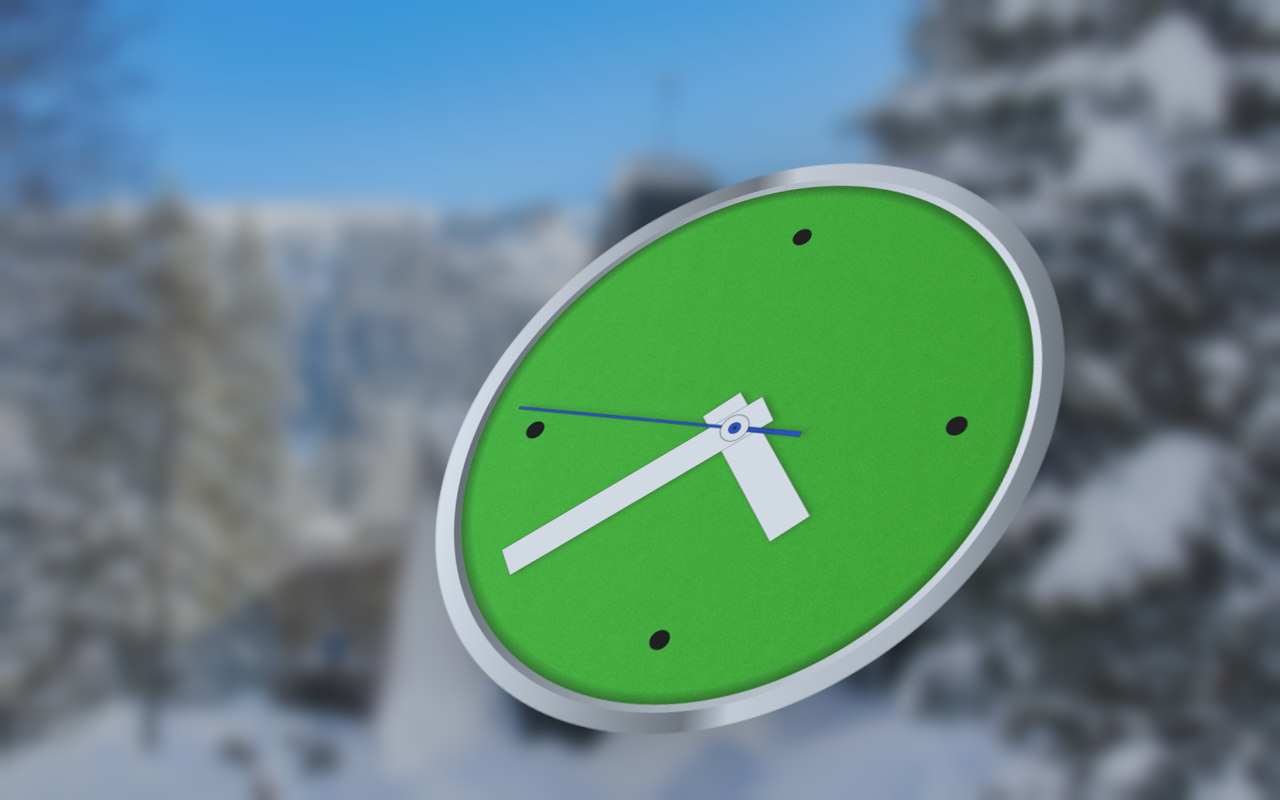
4:38:46
